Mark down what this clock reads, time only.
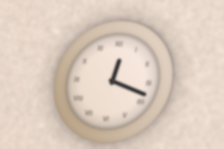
12:18
